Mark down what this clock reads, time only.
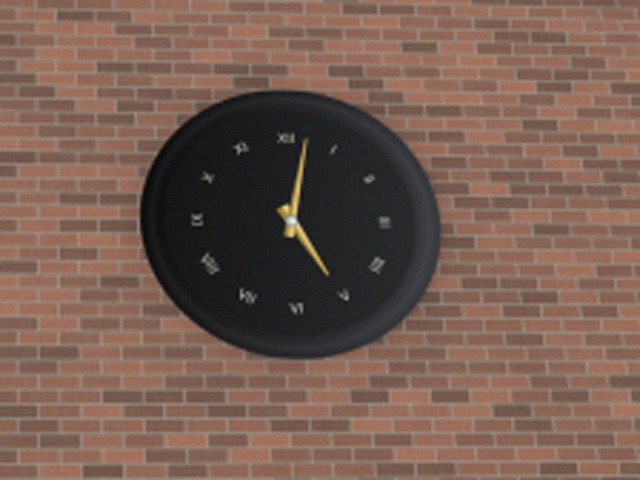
5:02
